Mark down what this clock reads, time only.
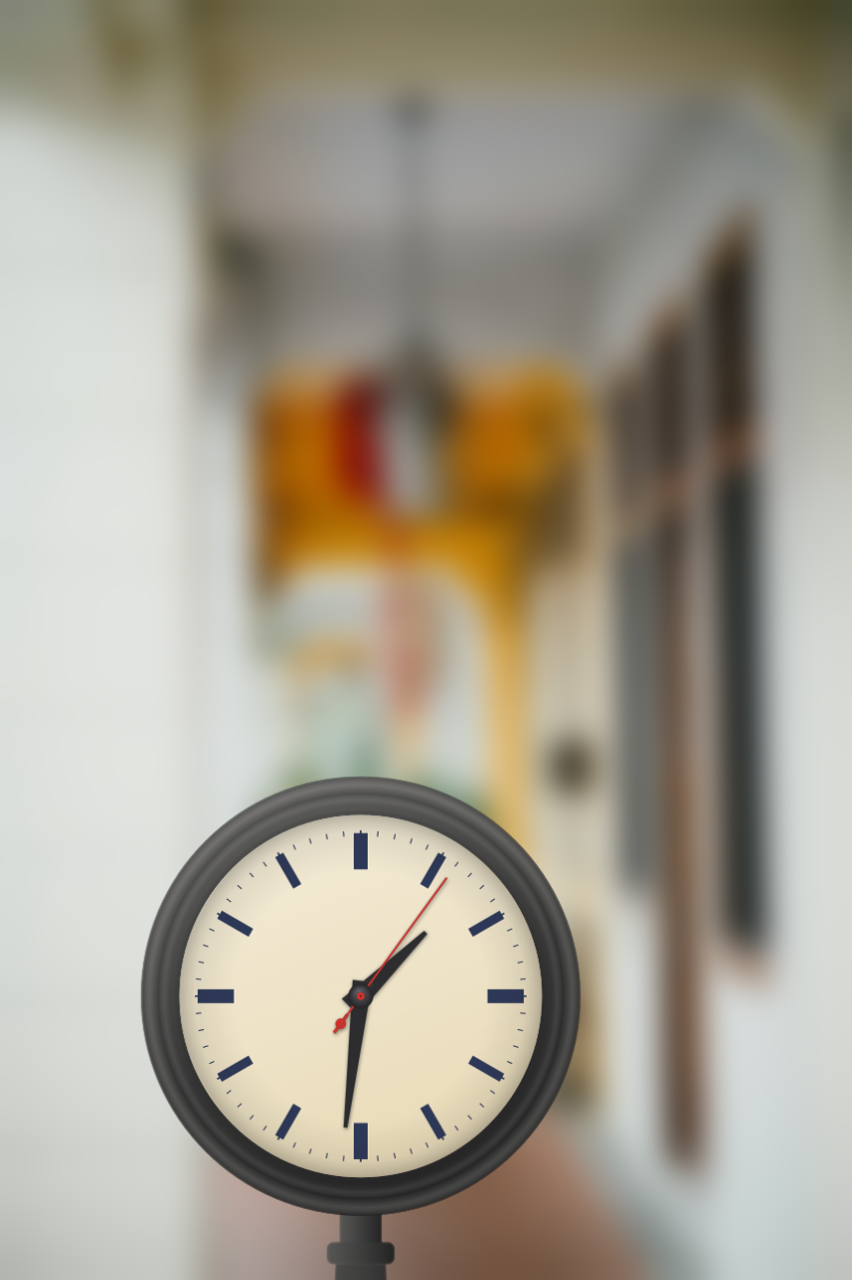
1:31:06
